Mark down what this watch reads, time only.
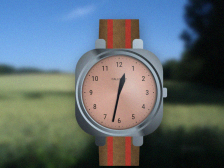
12:32
